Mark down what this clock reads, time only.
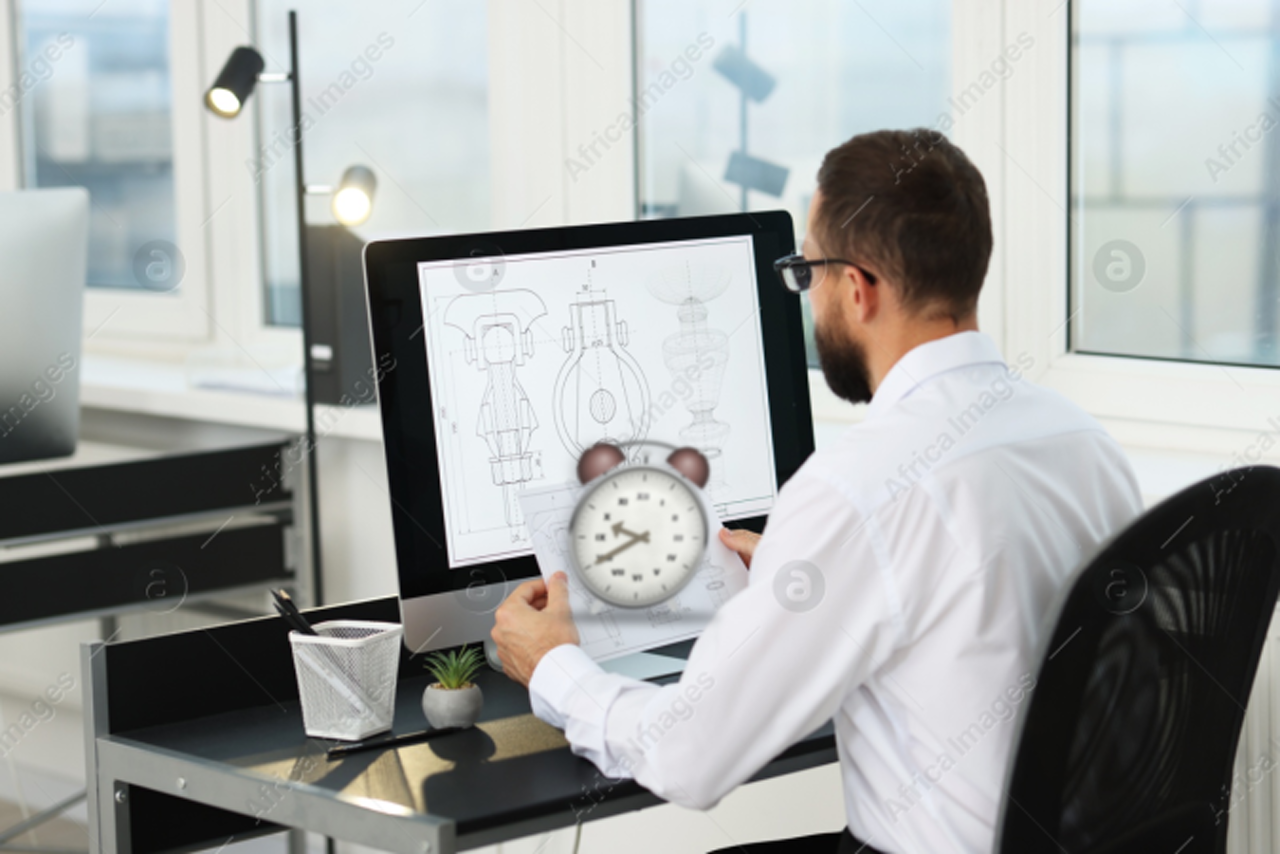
9:40
